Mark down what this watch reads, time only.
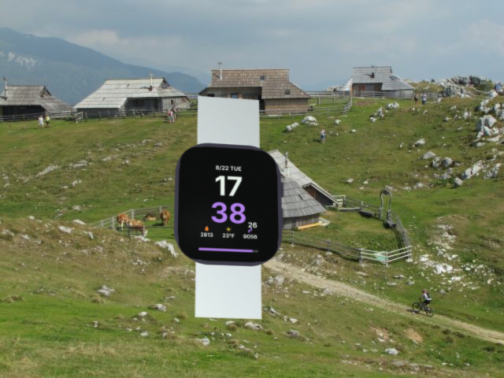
17:38
